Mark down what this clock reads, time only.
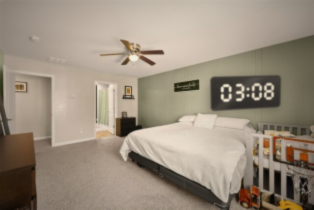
3:08
